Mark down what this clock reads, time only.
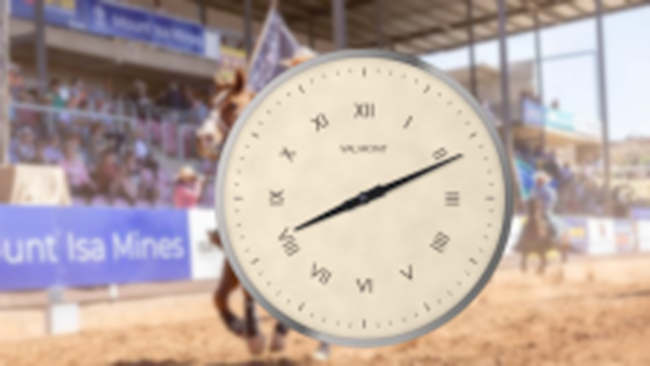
8:11
